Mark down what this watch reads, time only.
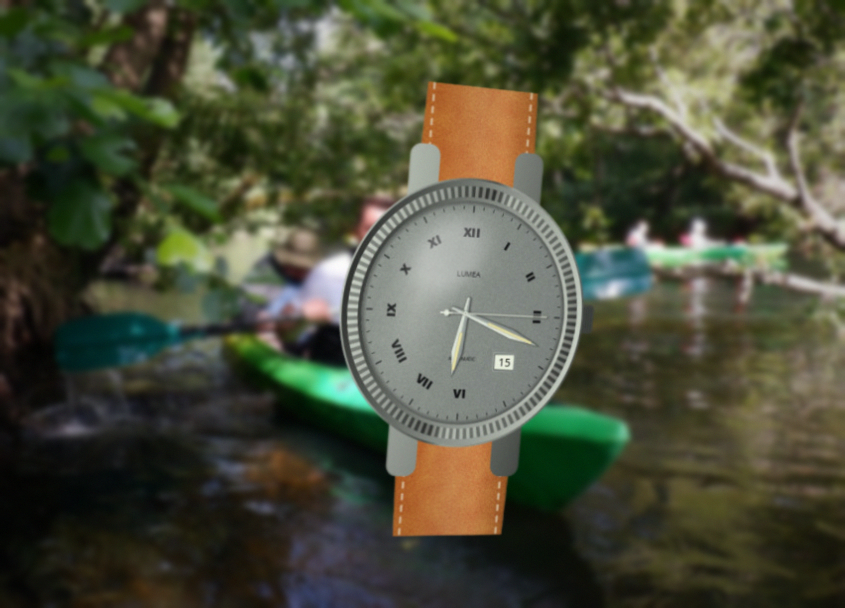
6:18:15
